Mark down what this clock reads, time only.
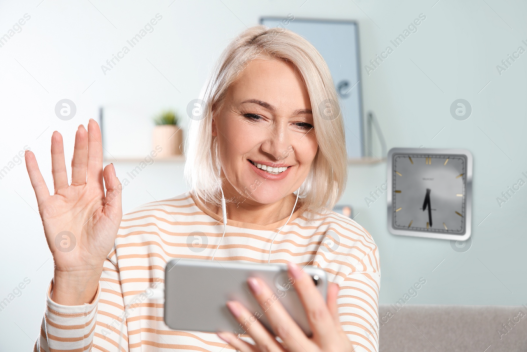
6:29
